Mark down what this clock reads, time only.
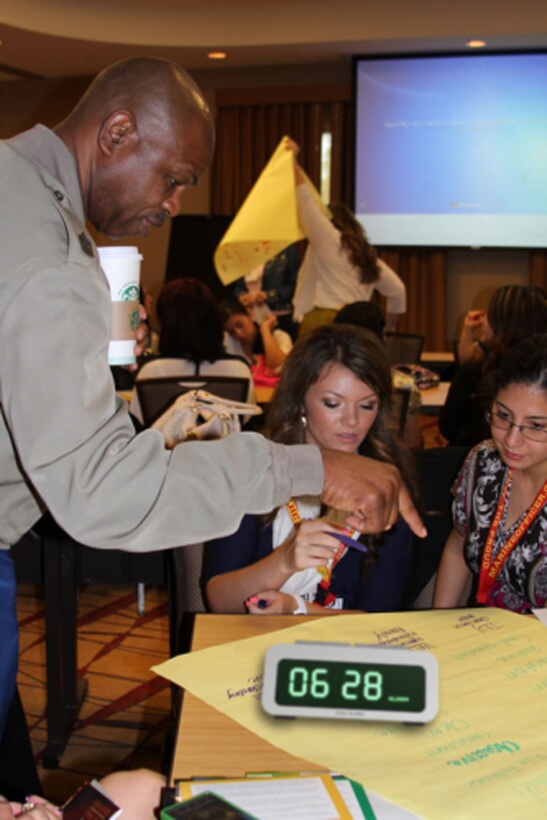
6:28
